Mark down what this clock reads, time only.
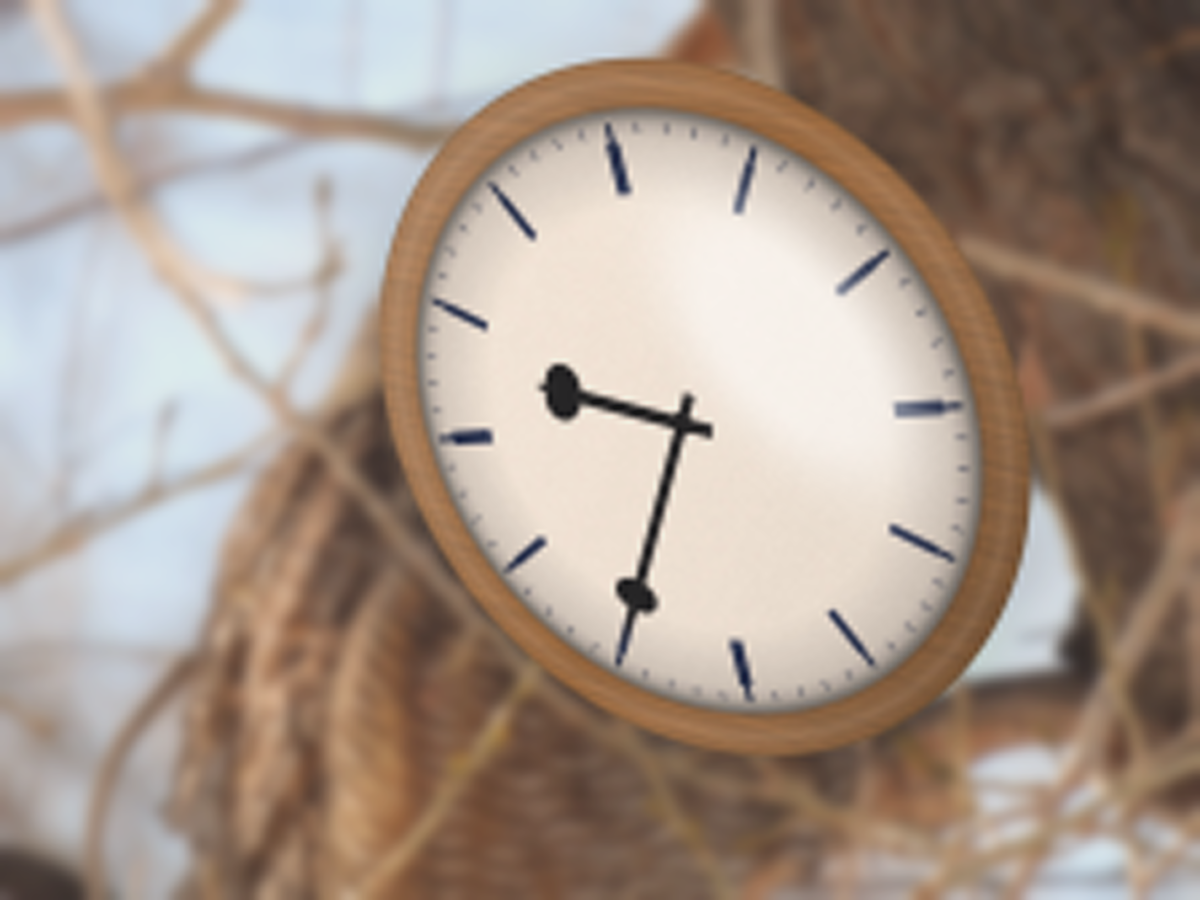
9:35
